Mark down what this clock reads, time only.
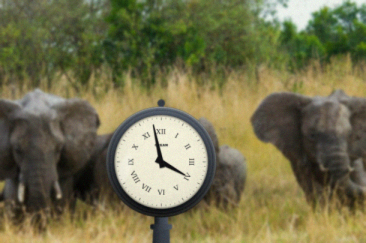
3:58
